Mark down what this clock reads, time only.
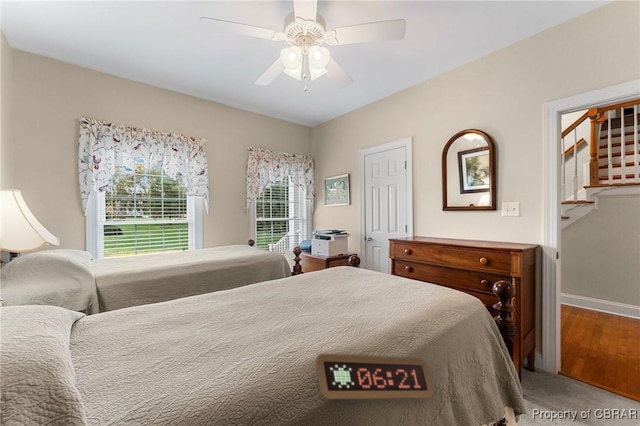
6:21
